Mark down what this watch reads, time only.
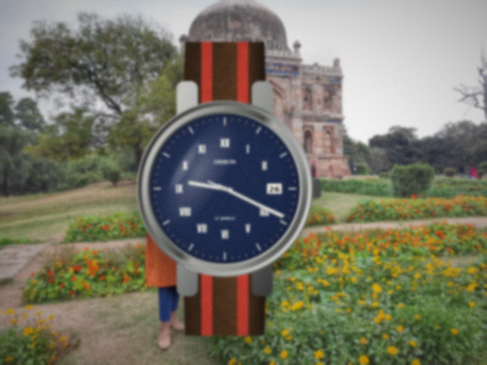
9:19:19
